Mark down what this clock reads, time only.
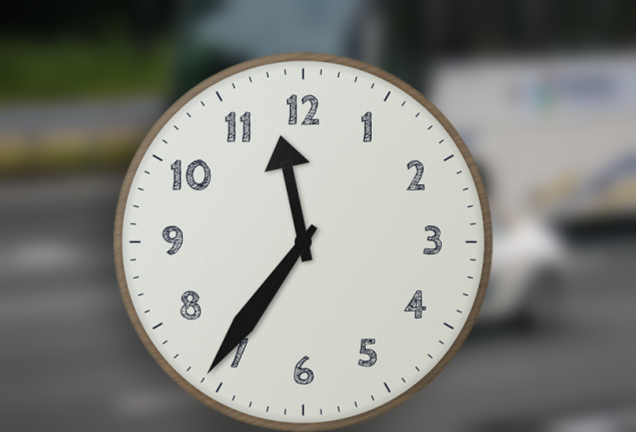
11:36
